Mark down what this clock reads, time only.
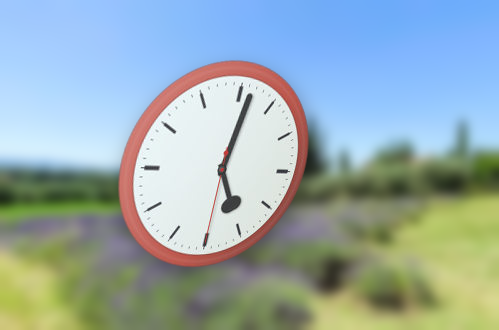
5:01:30
